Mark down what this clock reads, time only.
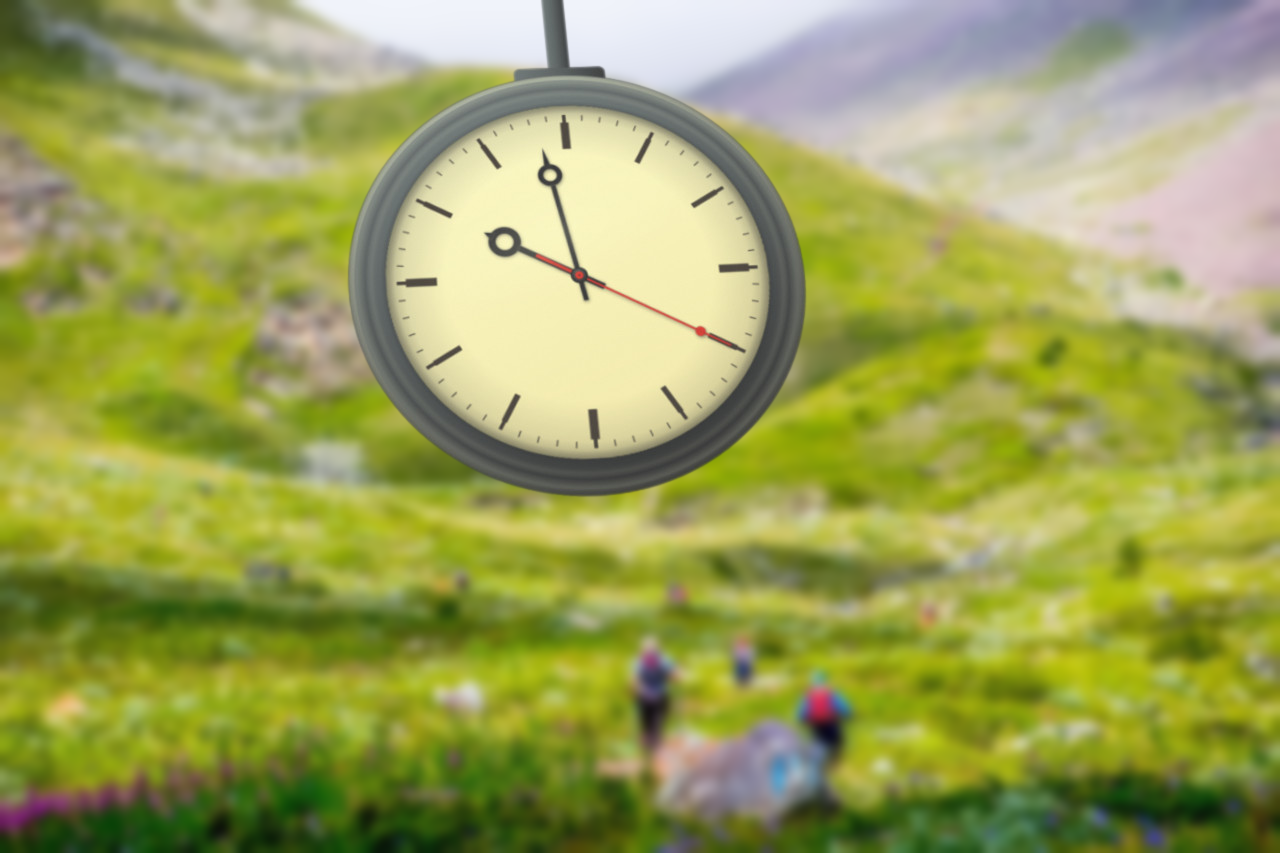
9:58:20
